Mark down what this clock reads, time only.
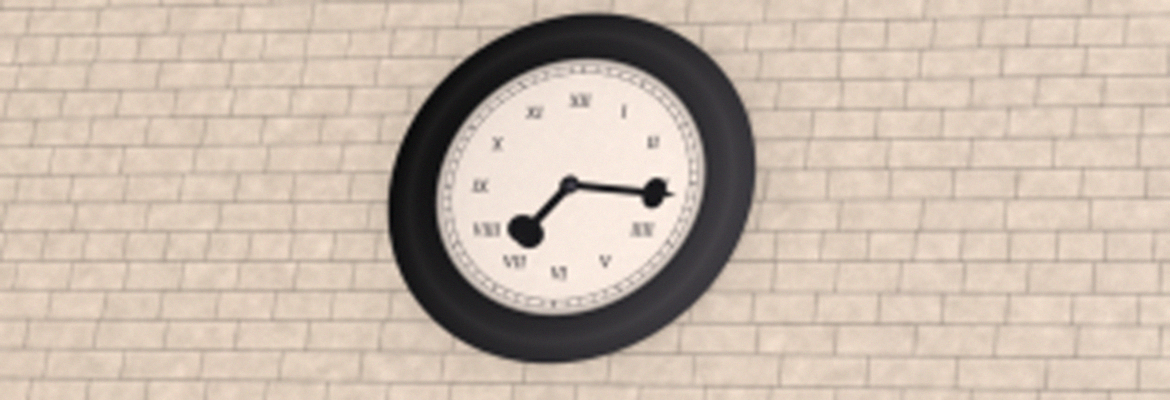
7:16
